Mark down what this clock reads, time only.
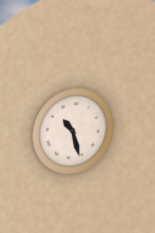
10:26
